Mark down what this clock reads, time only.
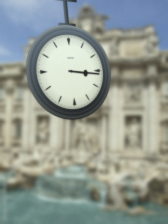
3:16
